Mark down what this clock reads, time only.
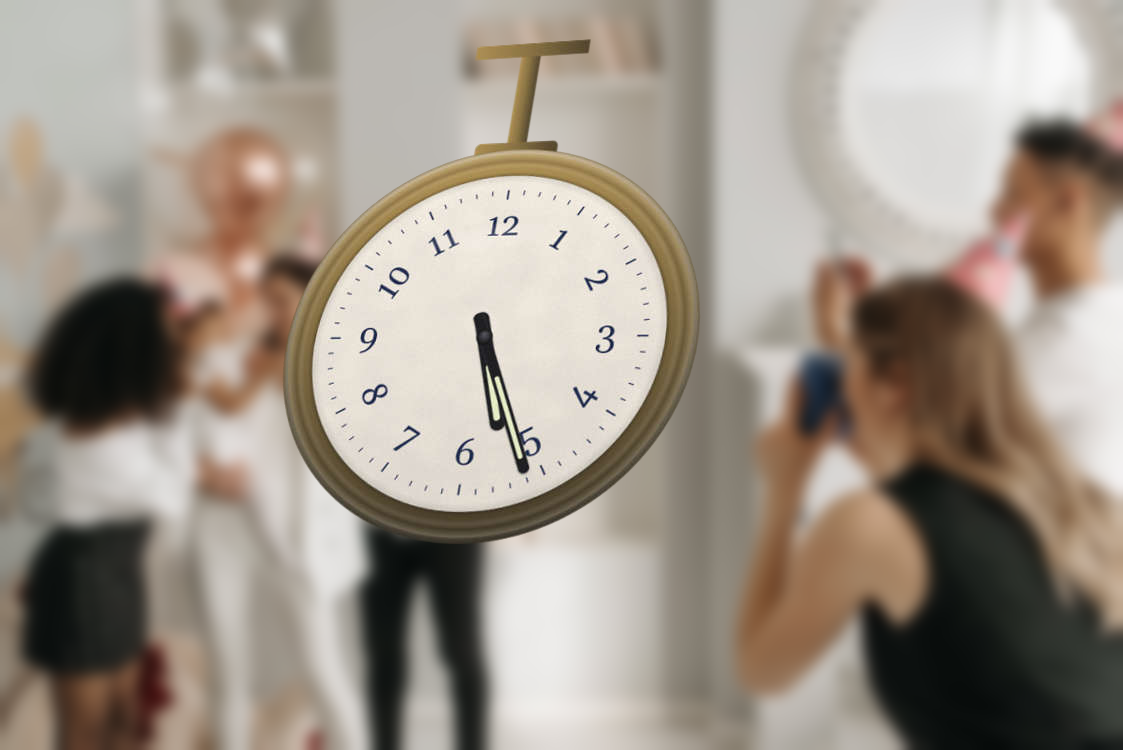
5:26
